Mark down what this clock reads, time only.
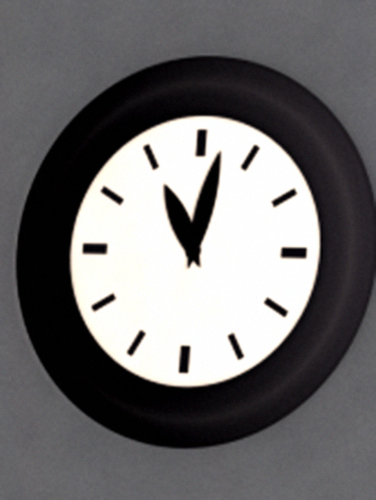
11:02
